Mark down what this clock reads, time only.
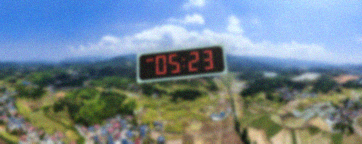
5:23
